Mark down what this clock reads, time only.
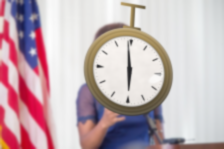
5:59
